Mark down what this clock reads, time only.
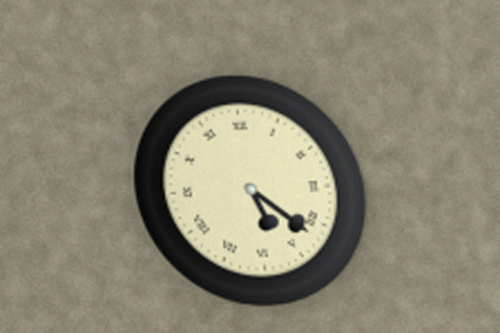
5:22
